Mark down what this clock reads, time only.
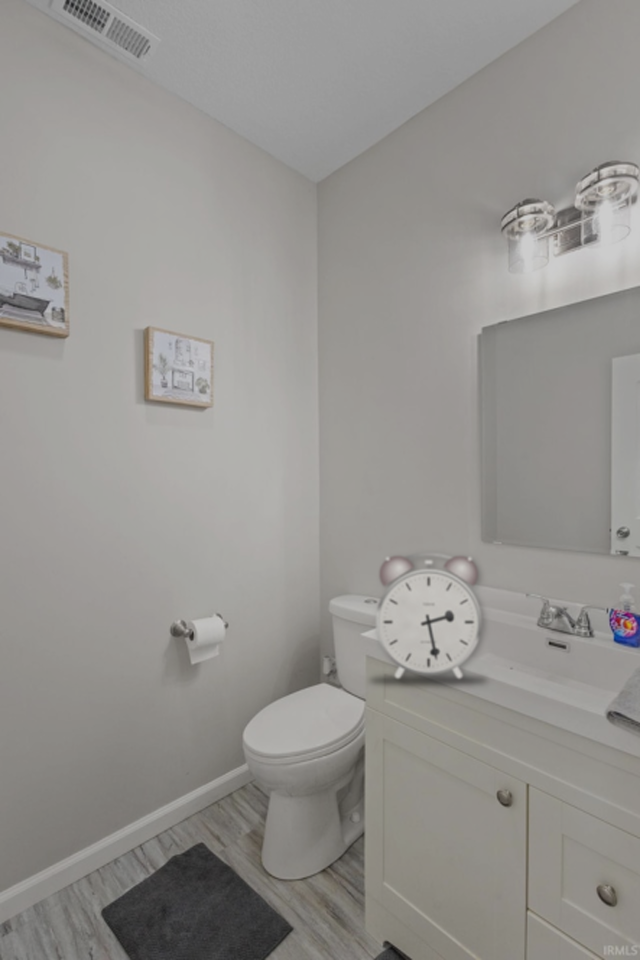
2:28
